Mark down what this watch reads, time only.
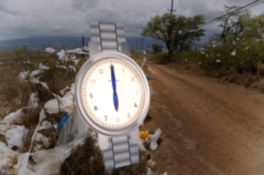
6:00
